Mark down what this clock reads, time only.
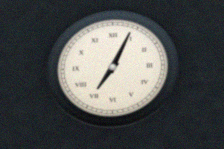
7:04
